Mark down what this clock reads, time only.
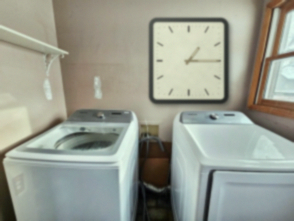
1:15
